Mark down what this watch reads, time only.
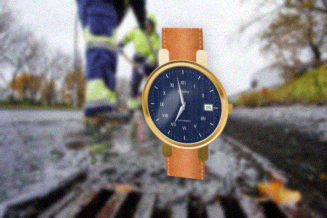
6:58
